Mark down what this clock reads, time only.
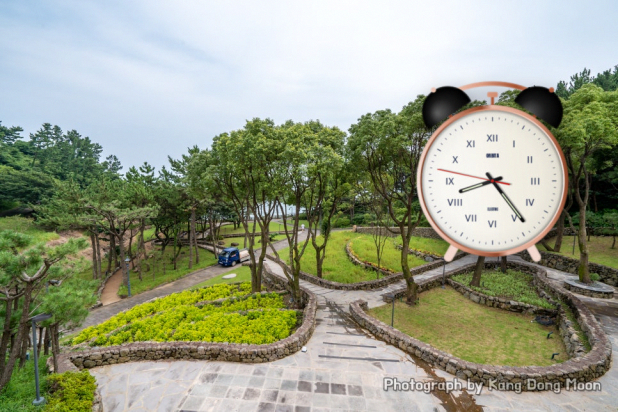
8:23:47
